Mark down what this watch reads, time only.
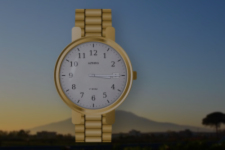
3:15
